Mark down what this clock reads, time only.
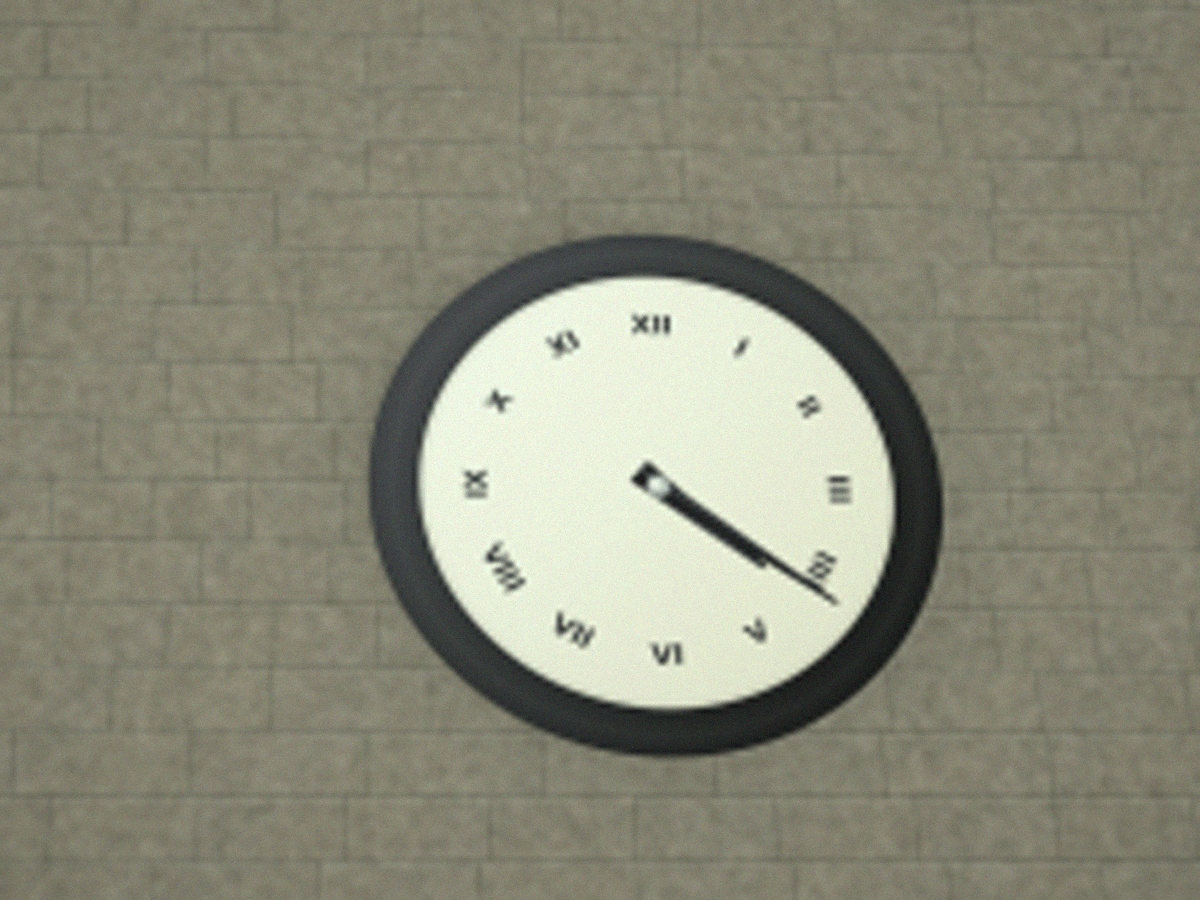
4:21
